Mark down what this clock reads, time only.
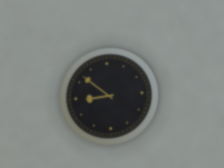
8:52
